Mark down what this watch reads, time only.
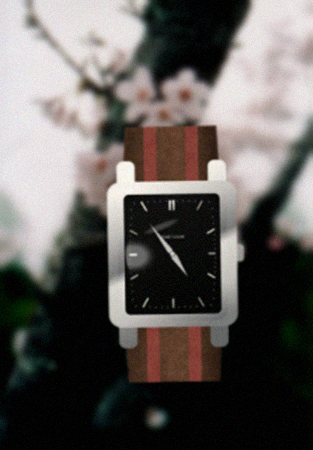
4:54
